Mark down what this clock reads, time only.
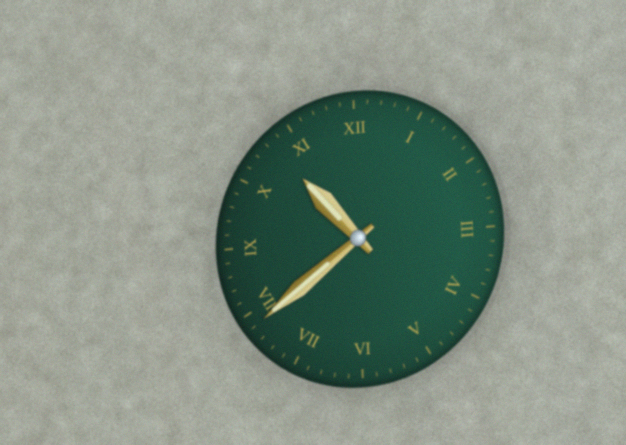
10:39
